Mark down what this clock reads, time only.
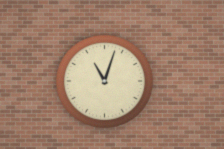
11:03
